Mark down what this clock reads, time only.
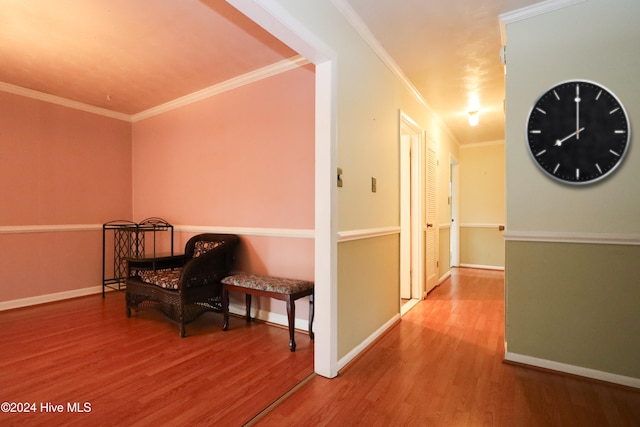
8:00
